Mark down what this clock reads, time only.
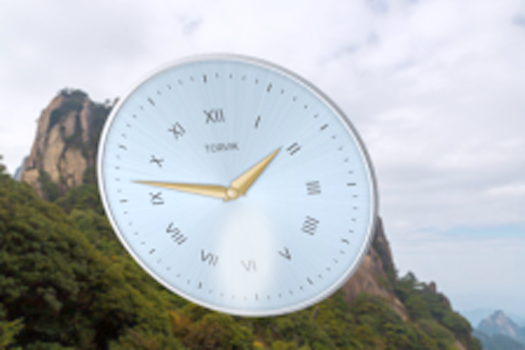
1:47
